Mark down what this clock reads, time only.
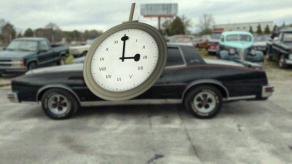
2:59
